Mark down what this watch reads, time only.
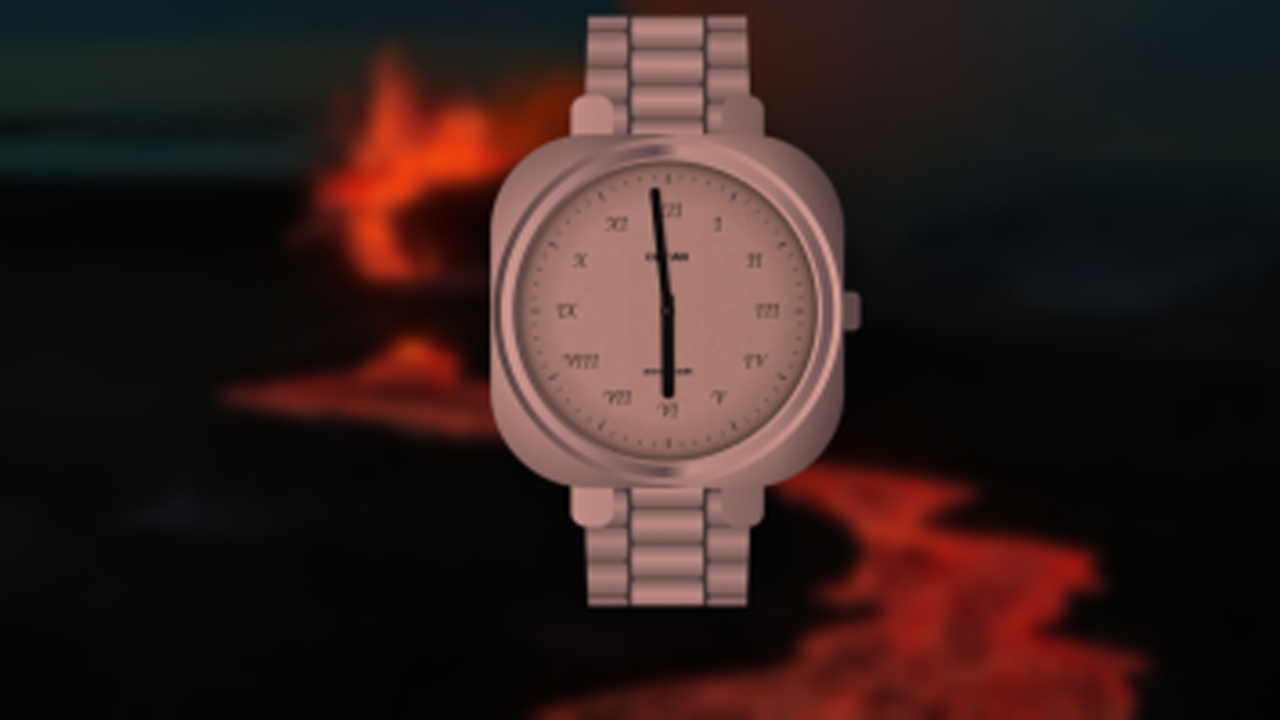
5:59
